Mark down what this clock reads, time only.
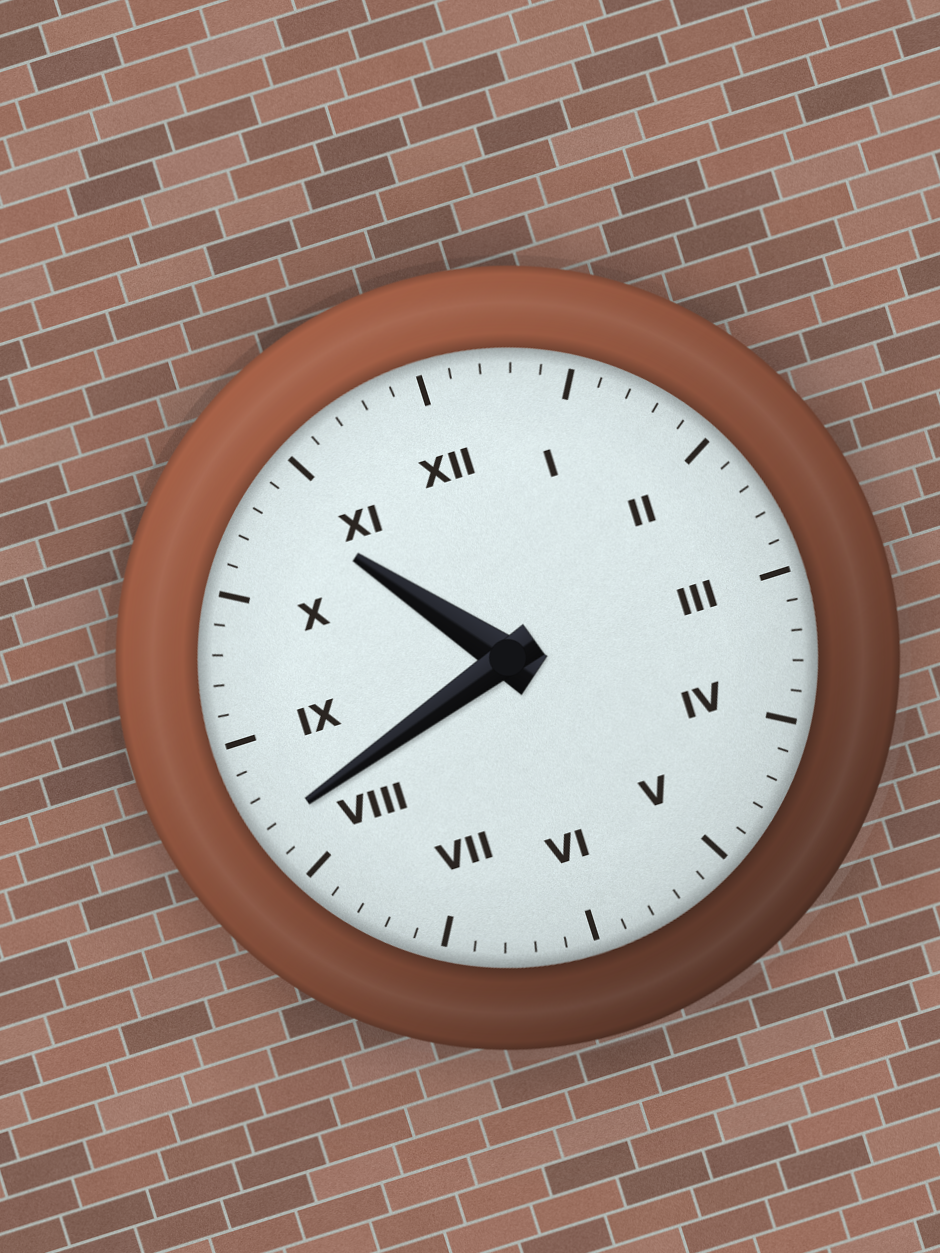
10:42
